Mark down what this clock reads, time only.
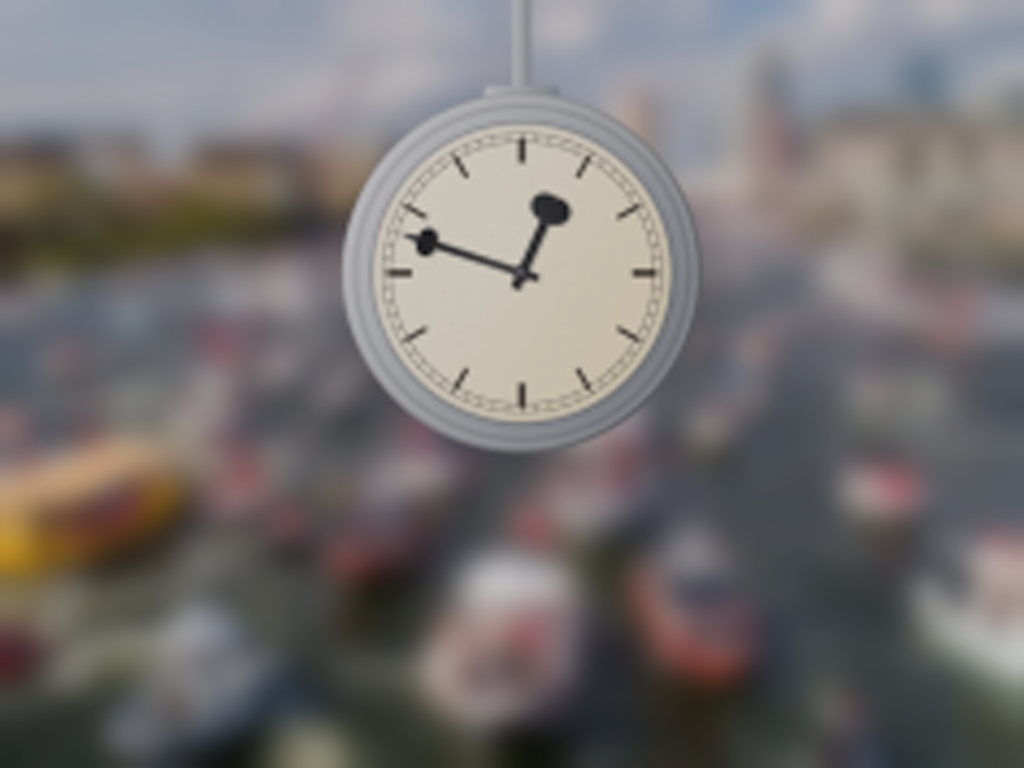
12:48
